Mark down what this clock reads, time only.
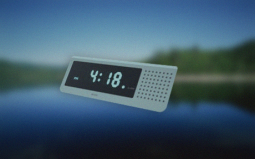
4:18
